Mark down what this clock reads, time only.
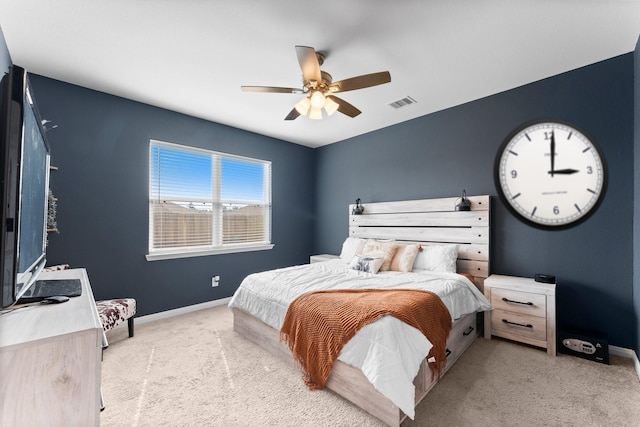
3:01
